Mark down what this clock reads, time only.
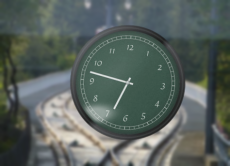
6:47
